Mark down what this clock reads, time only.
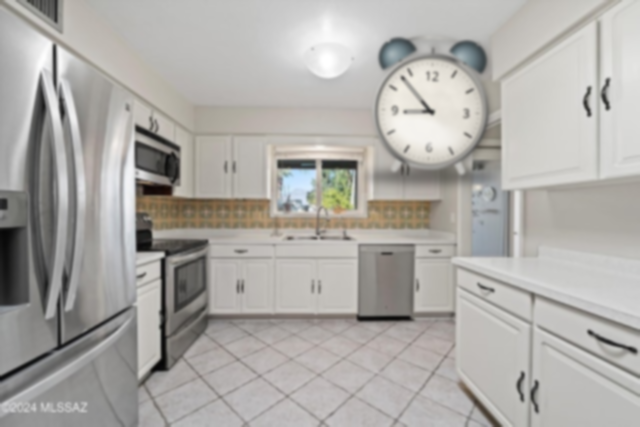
8:53
